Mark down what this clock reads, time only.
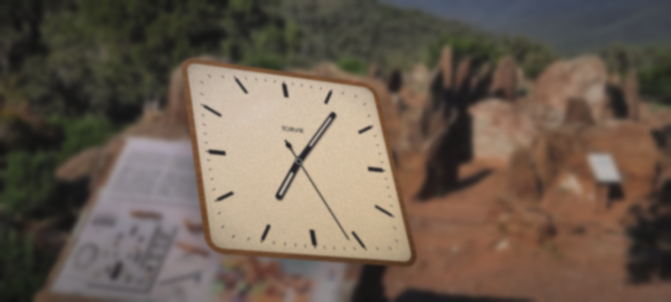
7:06:26
